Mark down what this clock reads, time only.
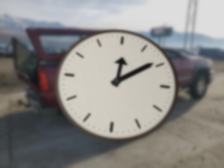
12:09
